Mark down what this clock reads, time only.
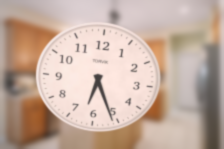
6:26
